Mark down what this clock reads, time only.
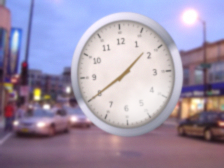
1:40
